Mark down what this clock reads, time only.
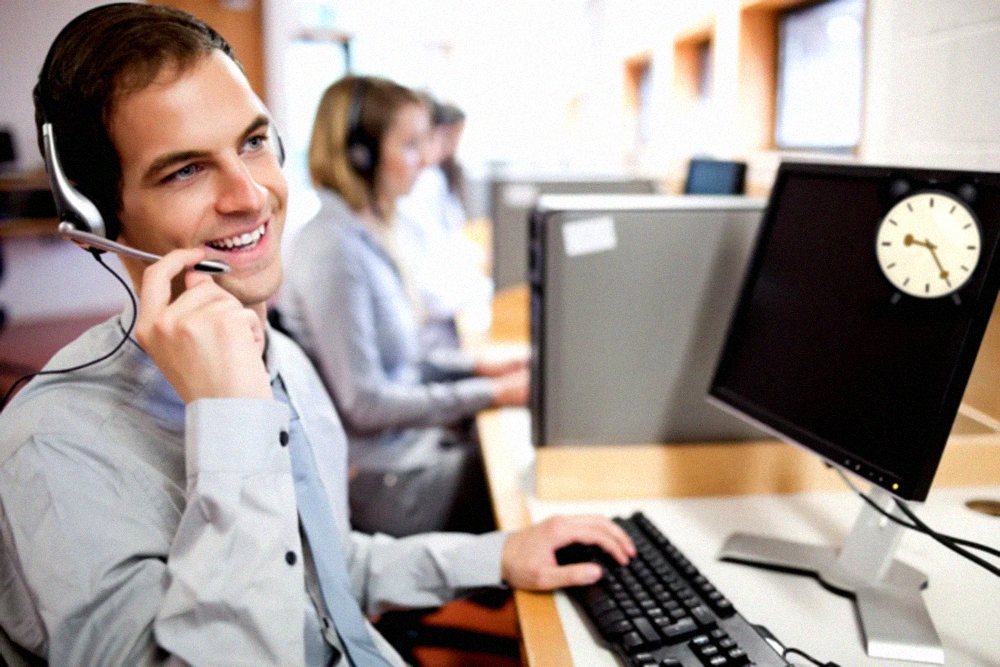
9:25
